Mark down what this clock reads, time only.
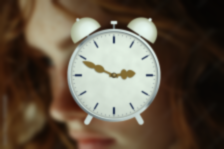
2:49
